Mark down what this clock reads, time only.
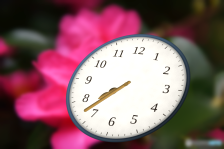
7:37
